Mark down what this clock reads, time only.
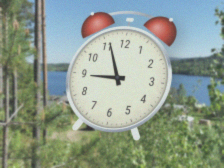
8:56
